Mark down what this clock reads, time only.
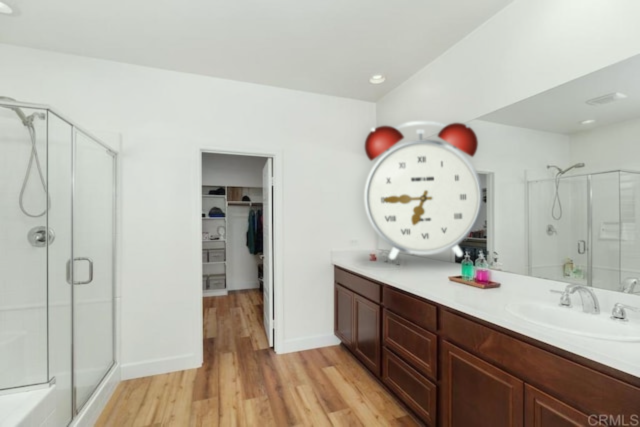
6:45
